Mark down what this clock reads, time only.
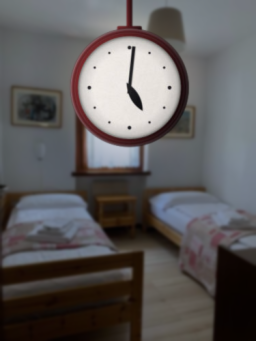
5:01
